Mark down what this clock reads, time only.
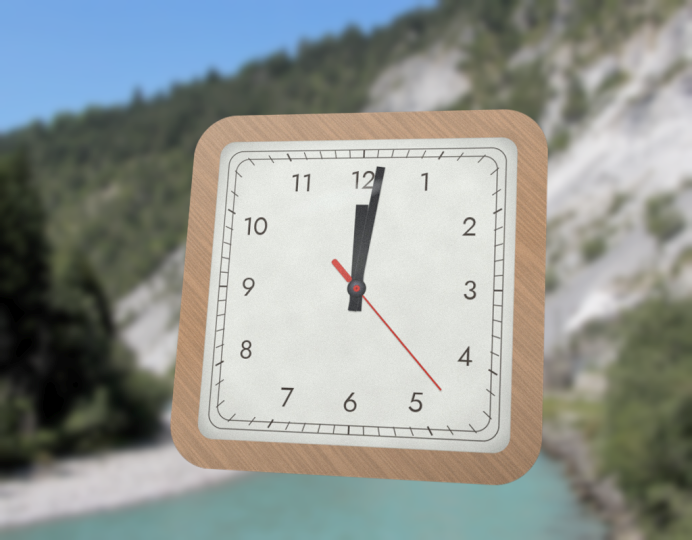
12:01:23
